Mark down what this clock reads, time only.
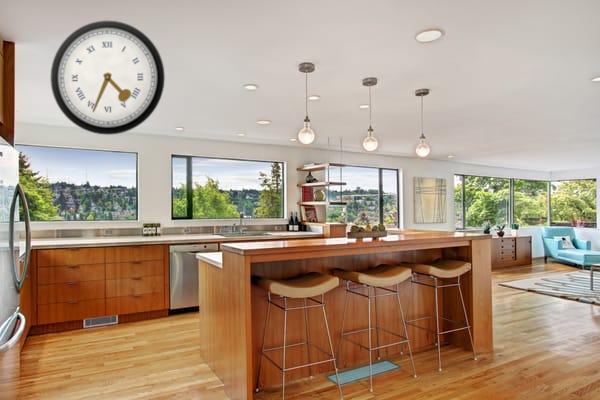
4:34
